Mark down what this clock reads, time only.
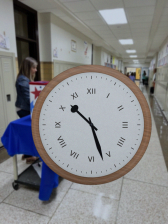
10:27
